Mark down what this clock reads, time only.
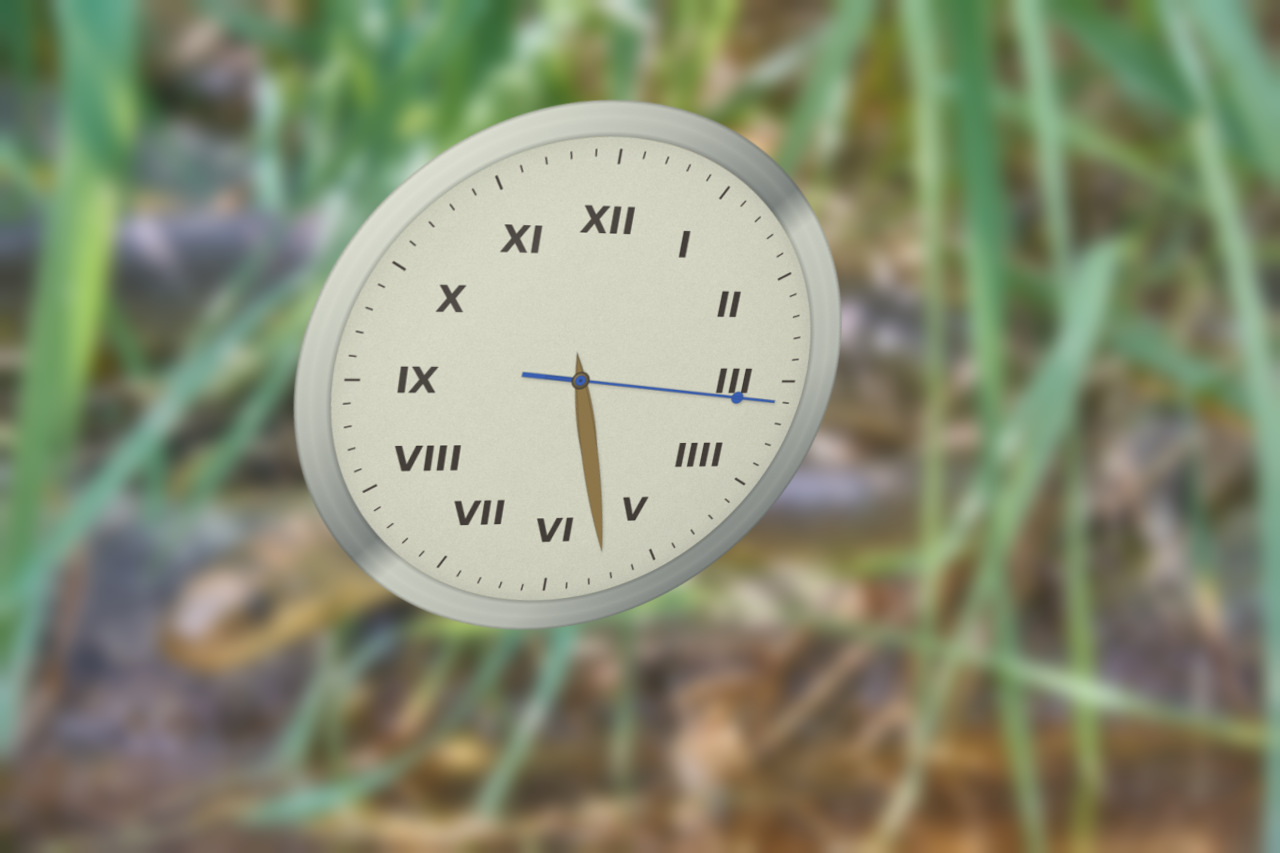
5:27:16
